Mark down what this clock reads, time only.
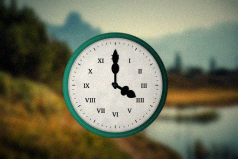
4:00
